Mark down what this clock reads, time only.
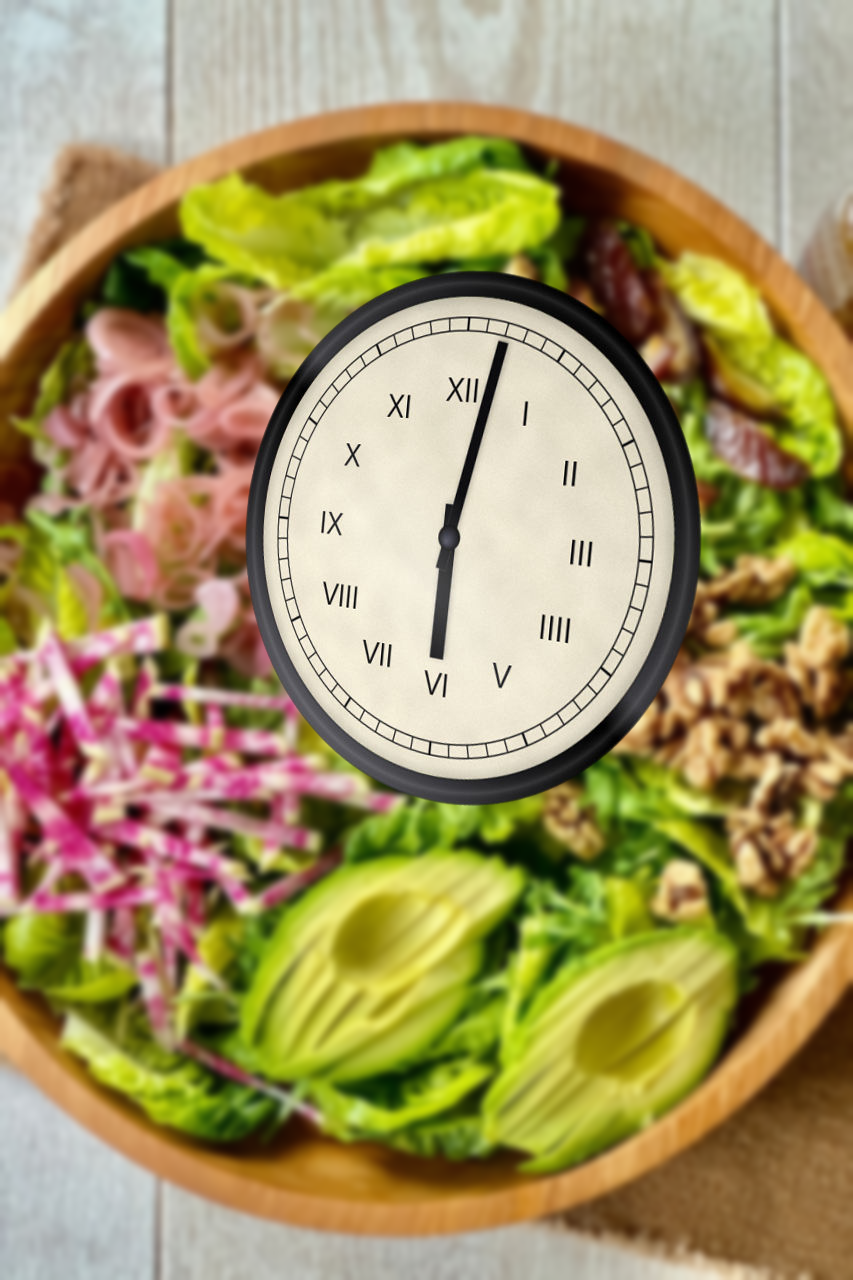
6:02
